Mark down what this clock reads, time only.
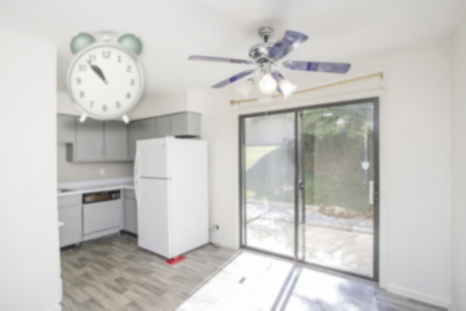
10:53
